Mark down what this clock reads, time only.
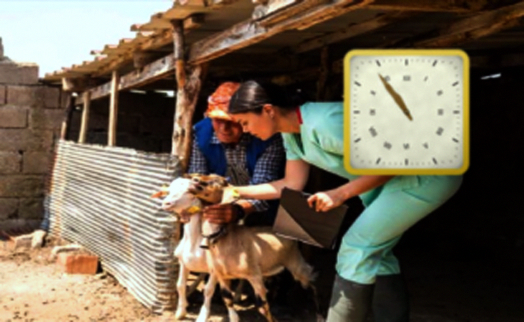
10:54
